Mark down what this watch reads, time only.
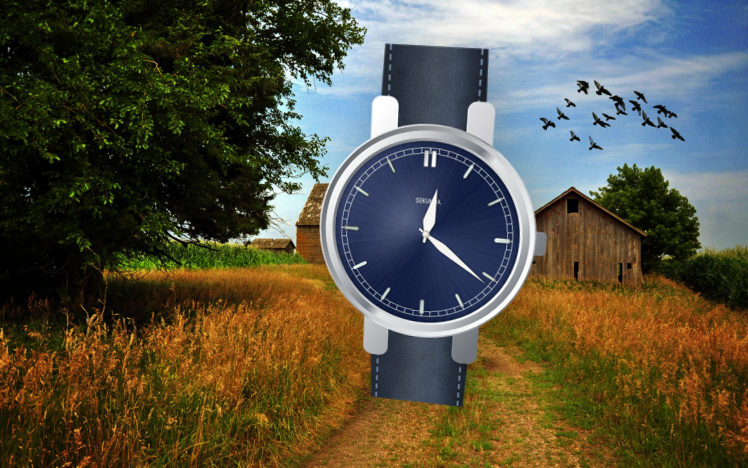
12:21
